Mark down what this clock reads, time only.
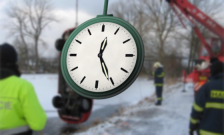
12:26
